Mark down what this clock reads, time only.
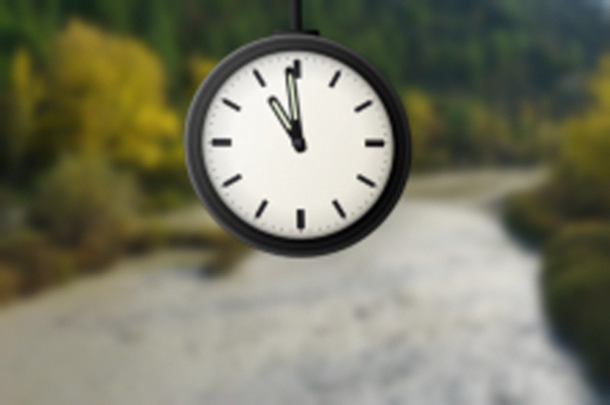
10:59
